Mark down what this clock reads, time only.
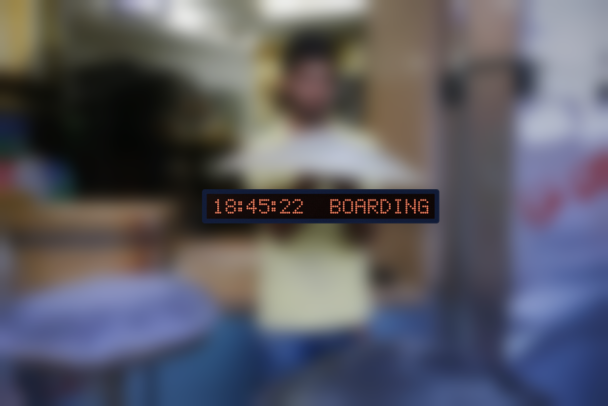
18:45:22
